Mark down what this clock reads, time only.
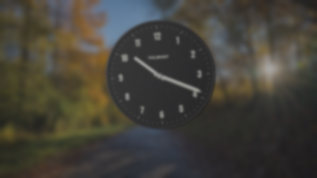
10:19
